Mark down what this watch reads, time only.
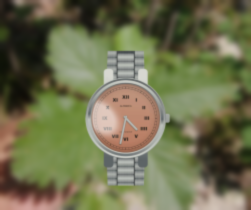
4:32
